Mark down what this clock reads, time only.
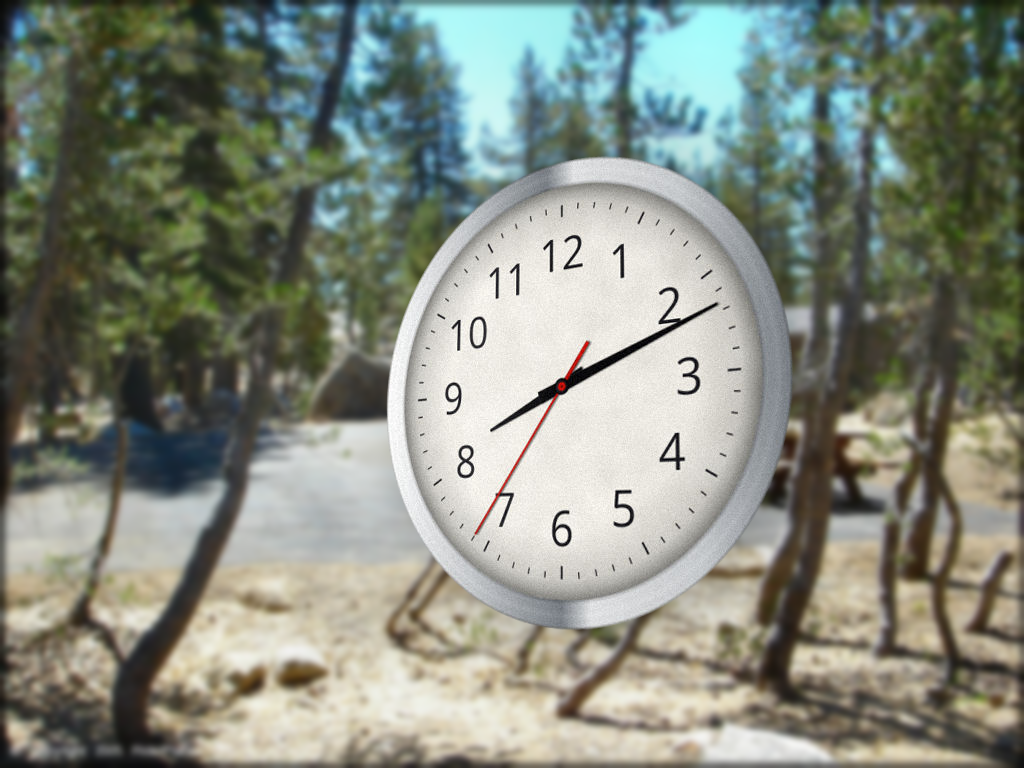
8:11:36
